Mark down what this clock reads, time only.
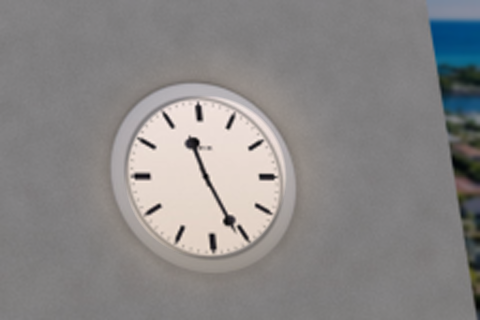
11:26
